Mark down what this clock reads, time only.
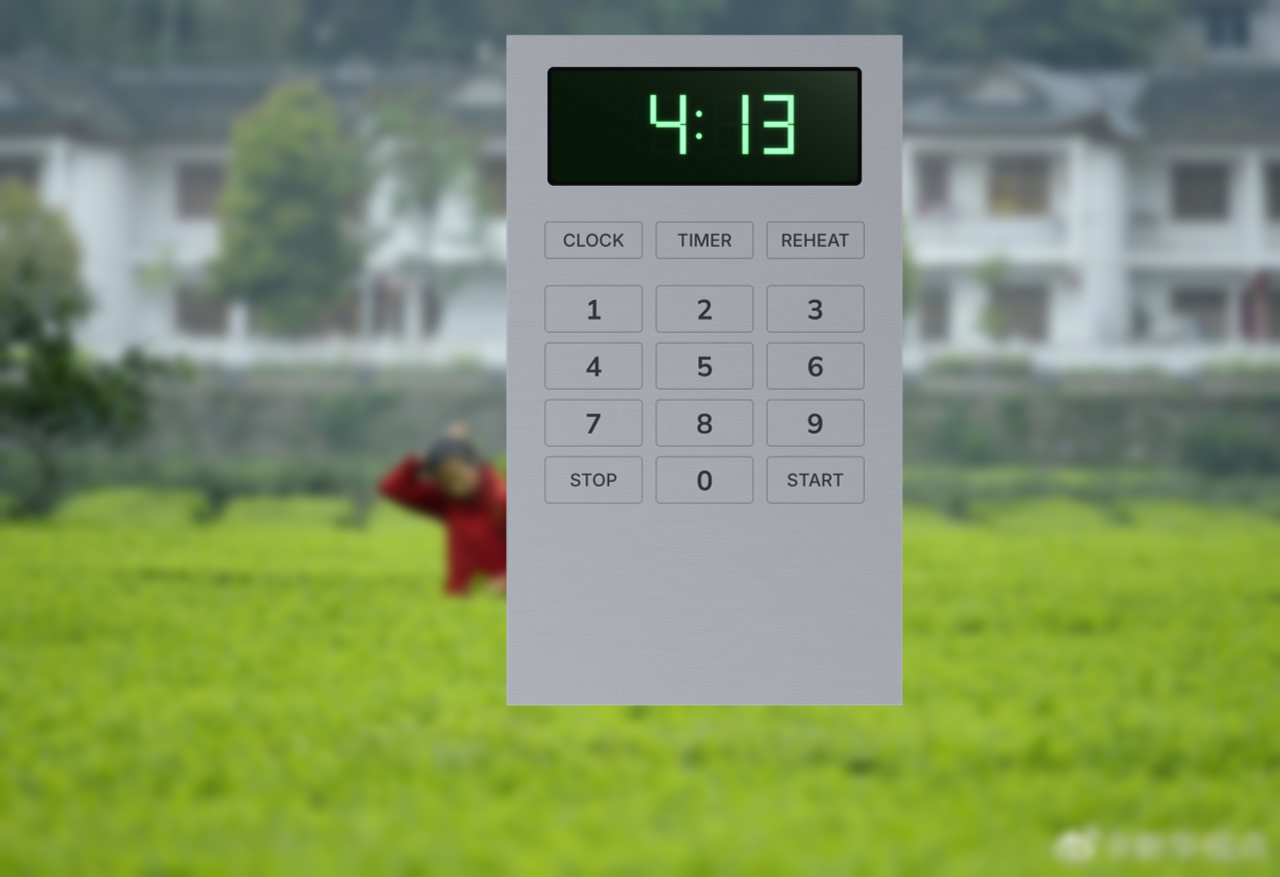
4:13
